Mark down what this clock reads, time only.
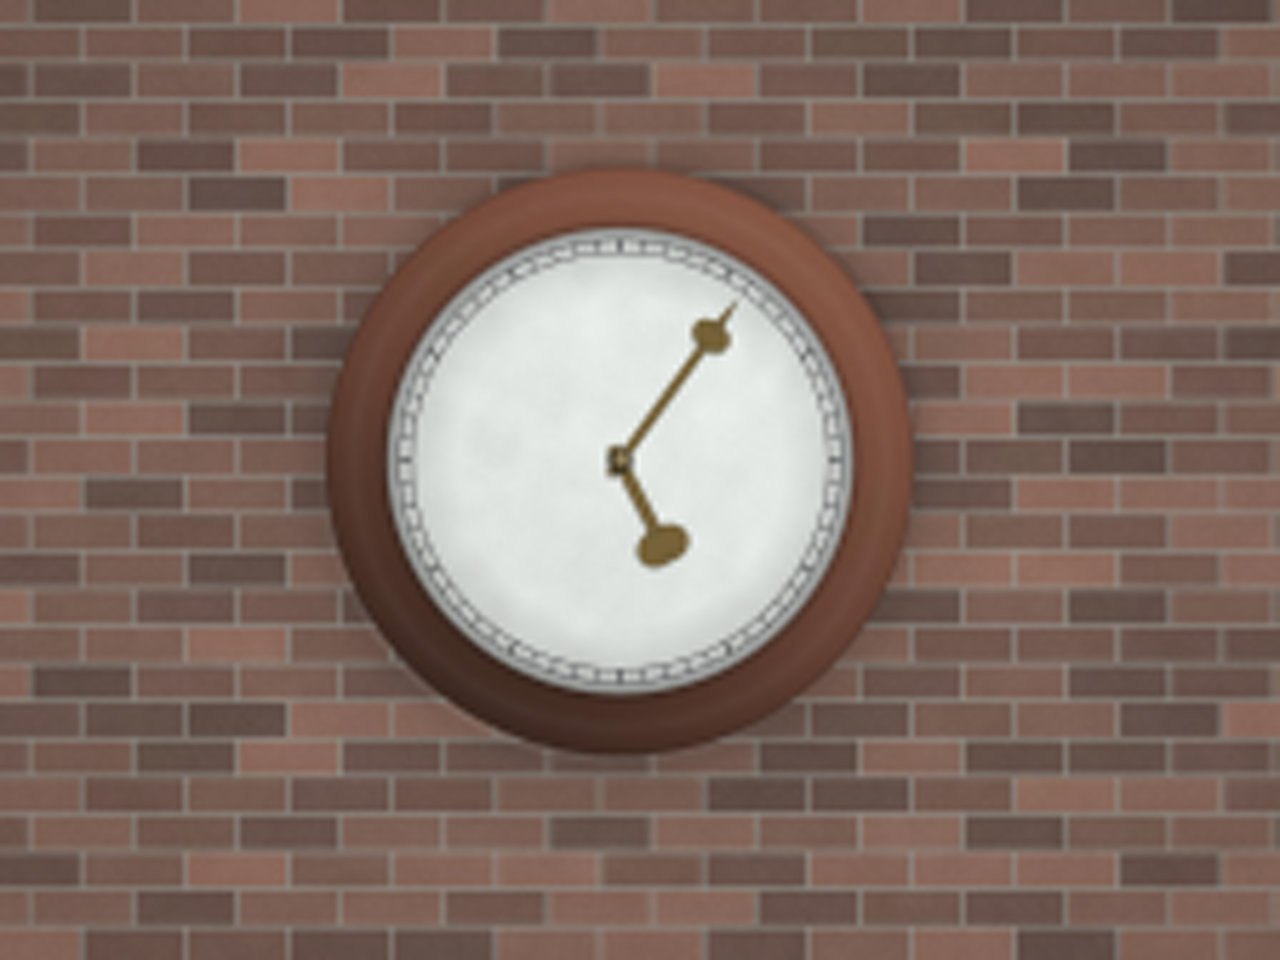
5:06
